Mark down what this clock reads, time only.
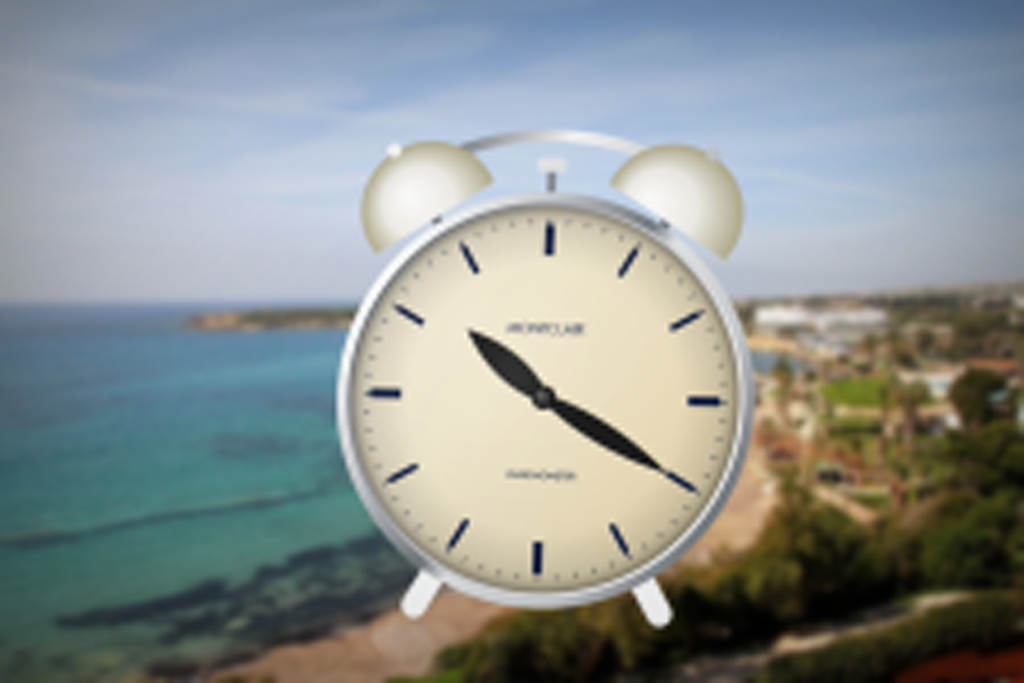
10:20
